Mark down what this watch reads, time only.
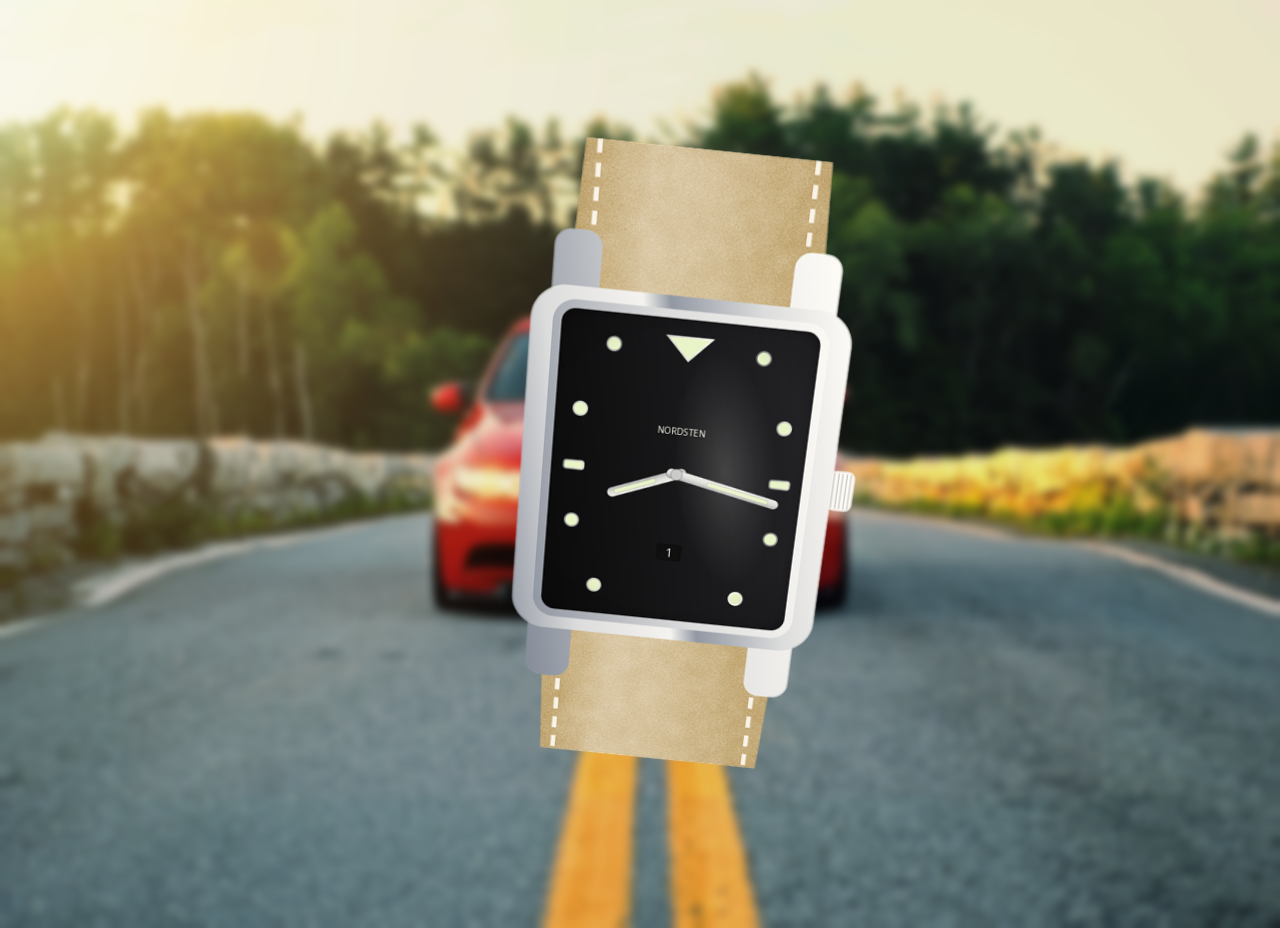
8:17
